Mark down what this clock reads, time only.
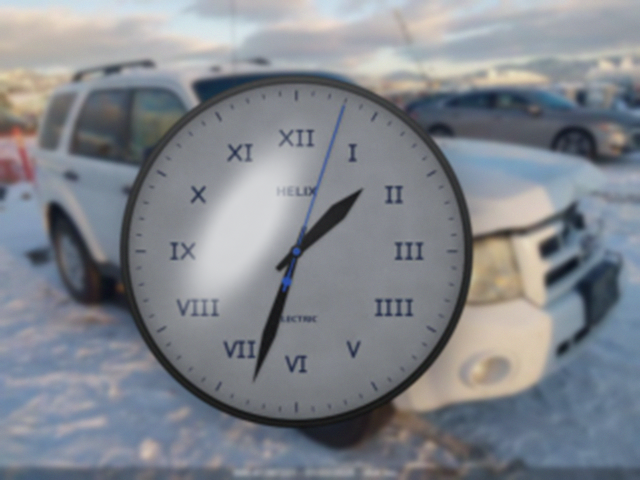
1:33:03
